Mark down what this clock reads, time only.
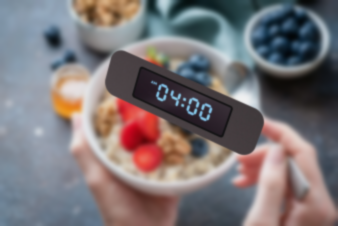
4:00
